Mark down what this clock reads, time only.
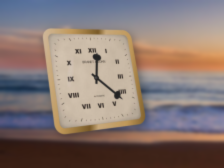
12:22
